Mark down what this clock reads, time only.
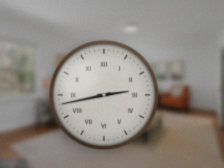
2:43
